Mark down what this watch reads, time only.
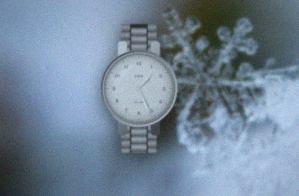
1:26
